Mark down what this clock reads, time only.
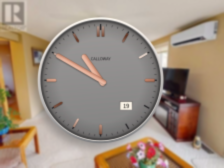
10:50
